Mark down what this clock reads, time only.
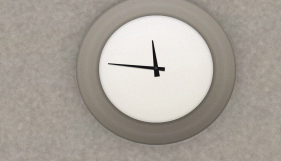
11:46
